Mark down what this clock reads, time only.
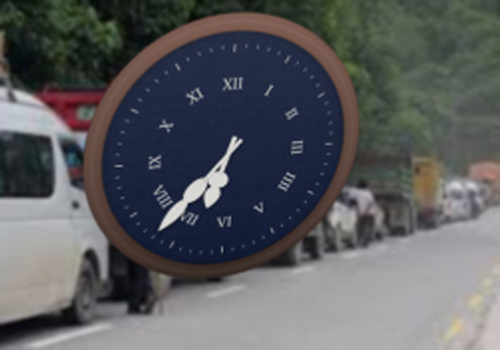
6:37
